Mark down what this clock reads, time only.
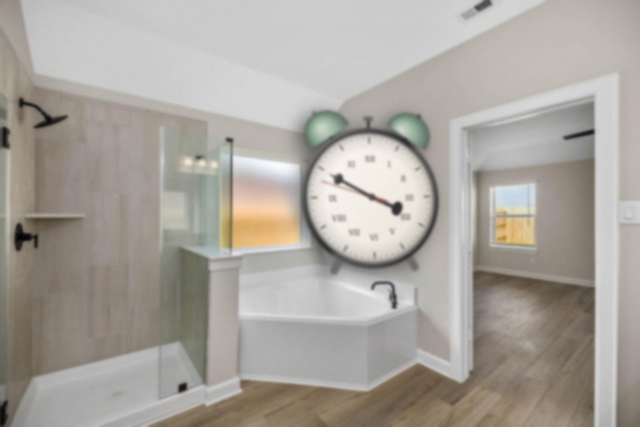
3:49:48
